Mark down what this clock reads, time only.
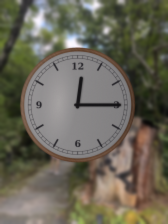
12:15
